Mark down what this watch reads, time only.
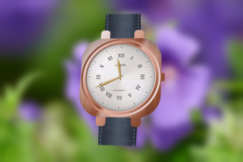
11:41
